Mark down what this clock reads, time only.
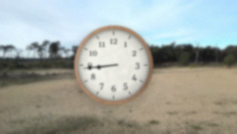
8:44
